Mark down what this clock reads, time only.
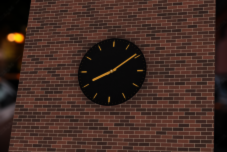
8:09
